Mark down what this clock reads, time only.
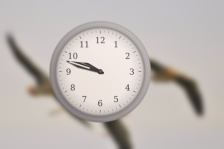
9:48
